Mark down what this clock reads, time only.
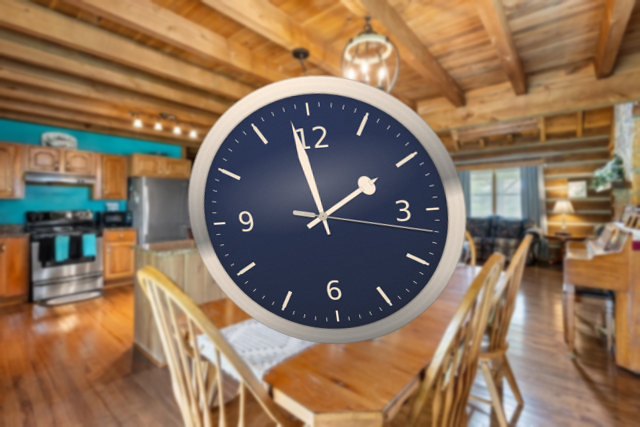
1:58:17
